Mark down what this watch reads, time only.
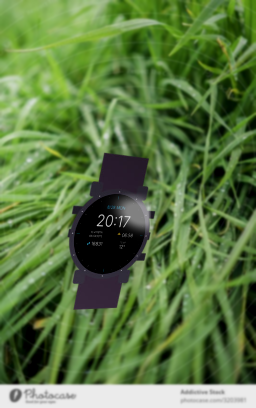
20:17
